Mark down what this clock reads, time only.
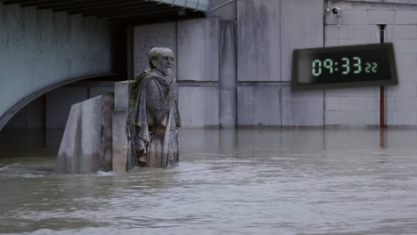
9:33:22
